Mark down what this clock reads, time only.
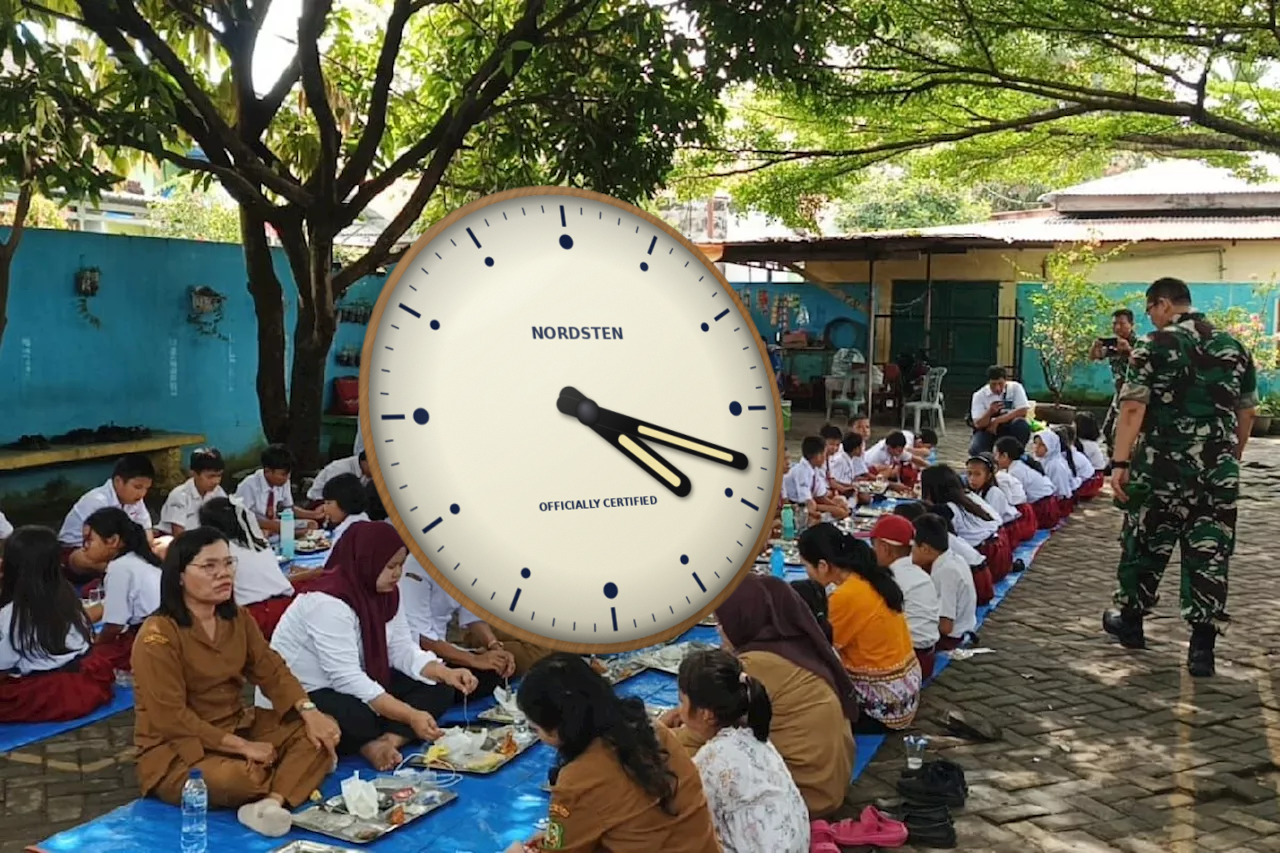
4:18
